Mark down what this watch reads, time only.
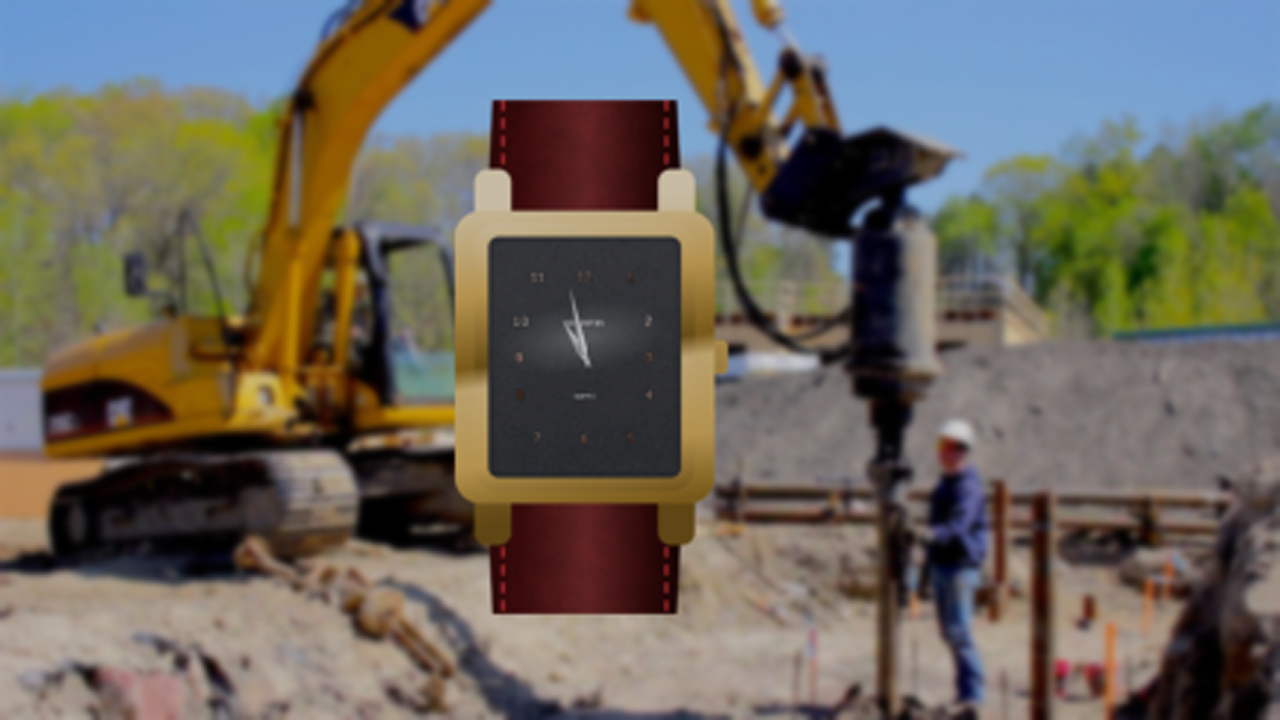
10:58
